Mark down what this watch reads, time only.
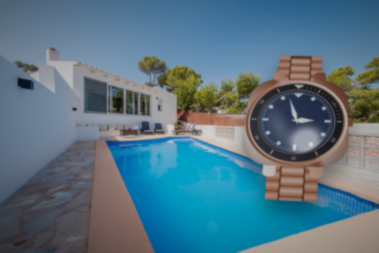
2:57
